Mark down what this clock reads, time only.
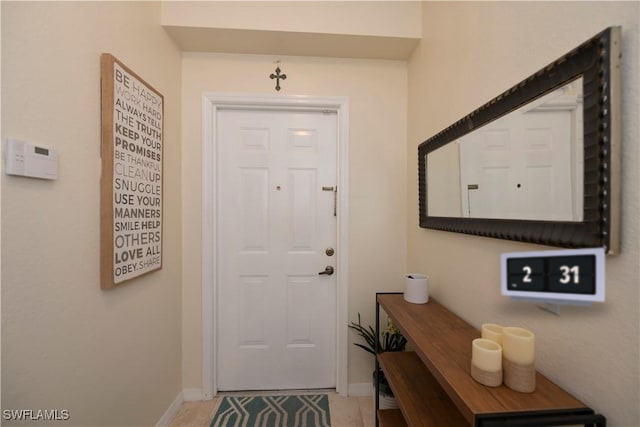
2:31
